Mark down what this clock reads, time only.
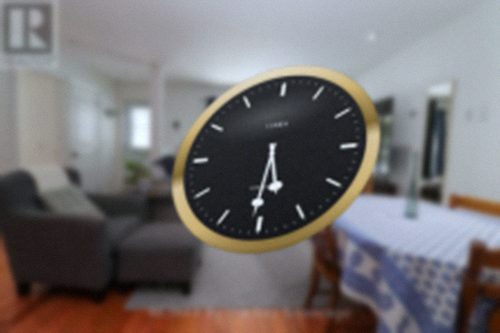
5:31
